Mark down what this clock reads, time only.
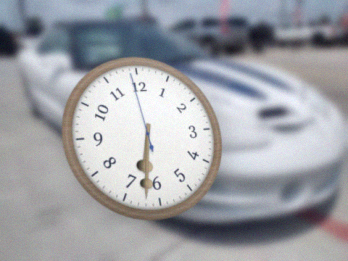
6:31:59
